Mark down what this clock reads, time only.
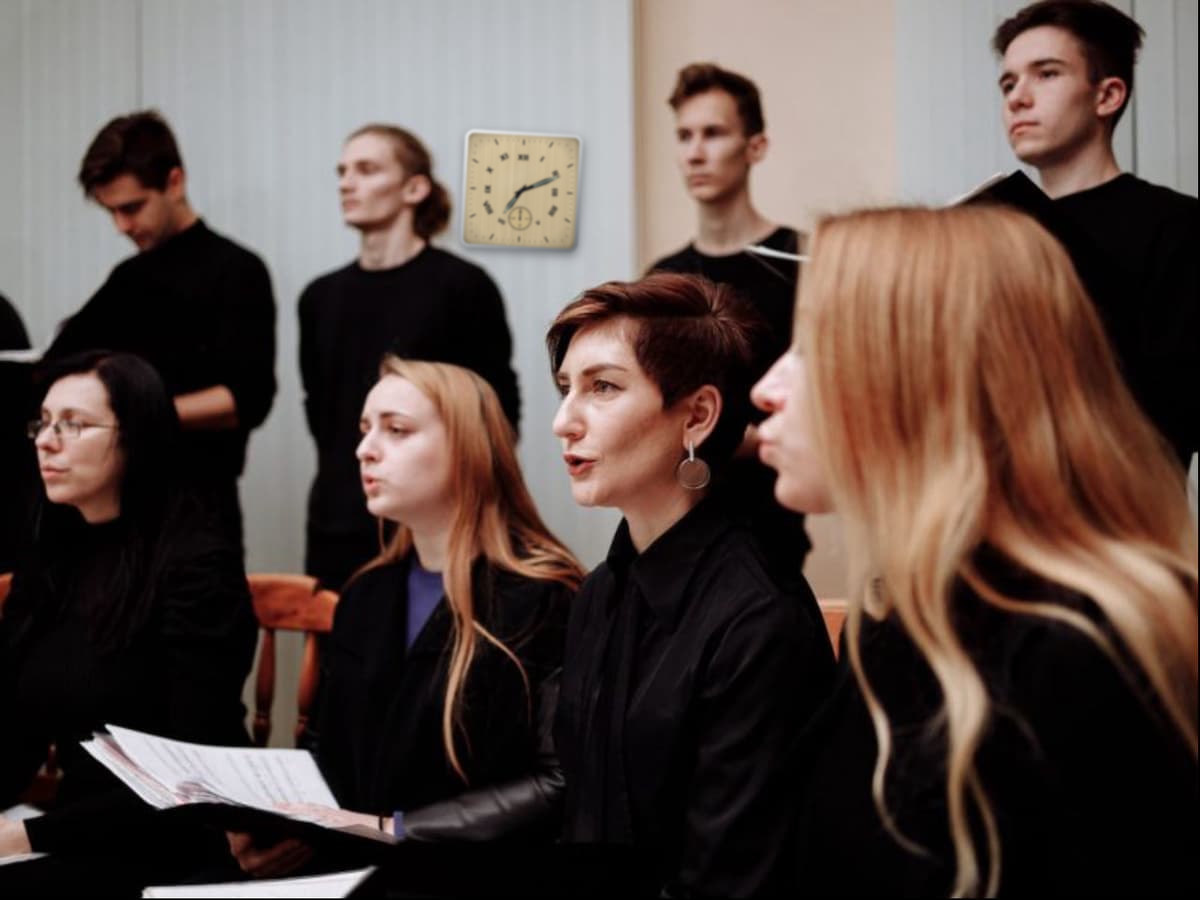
7:11
